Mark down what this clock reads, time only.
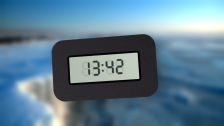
13:42
